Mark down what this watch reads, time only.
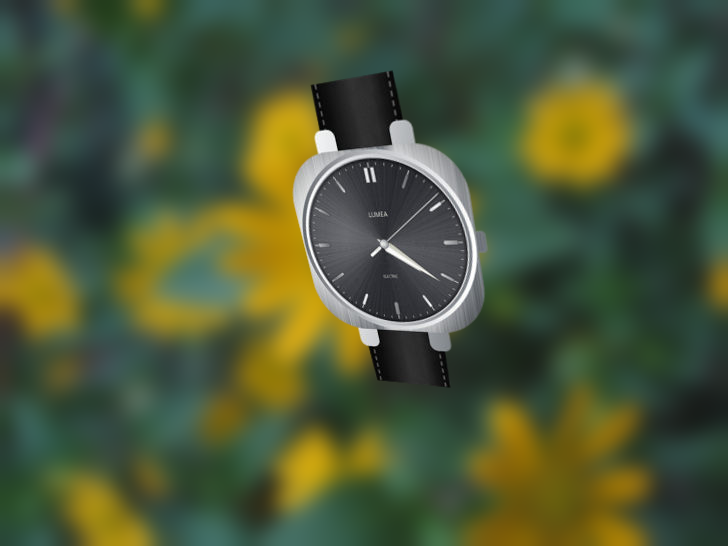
4:21:09
